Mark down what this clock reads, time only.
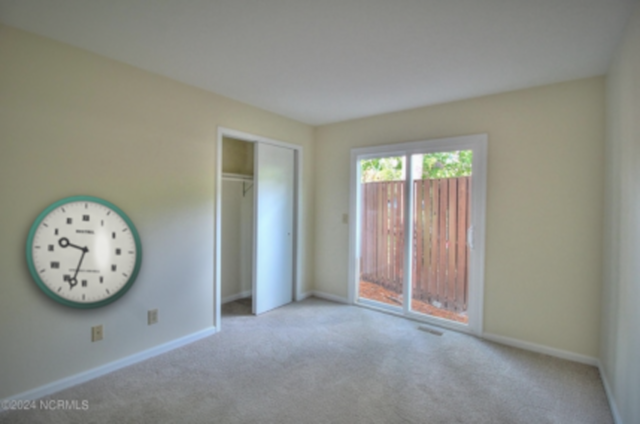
9:33
